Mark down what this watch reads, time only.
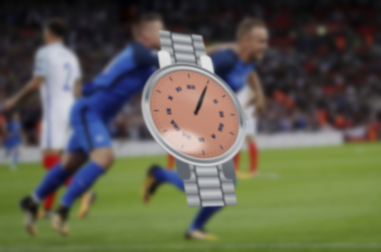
1:05
